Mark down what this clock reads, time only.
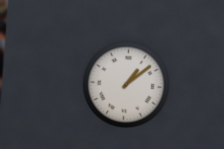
1:08
